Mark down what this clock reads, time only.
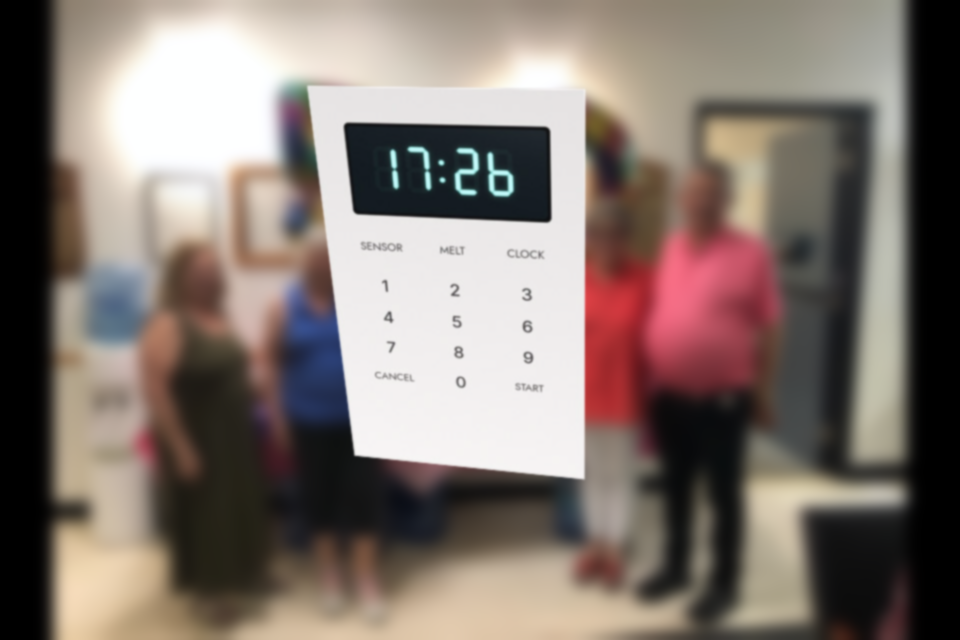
17:26
